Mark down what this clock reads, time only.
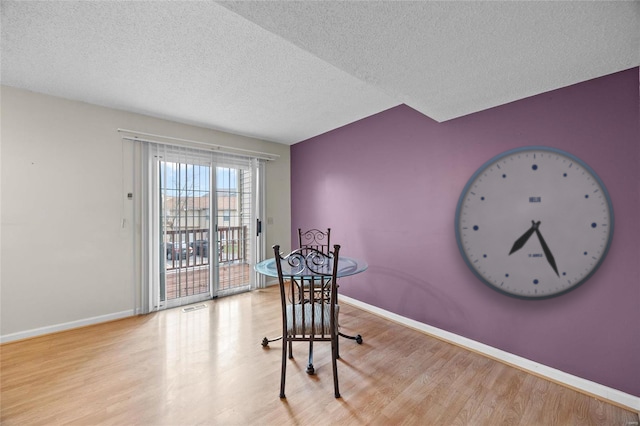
7:26
